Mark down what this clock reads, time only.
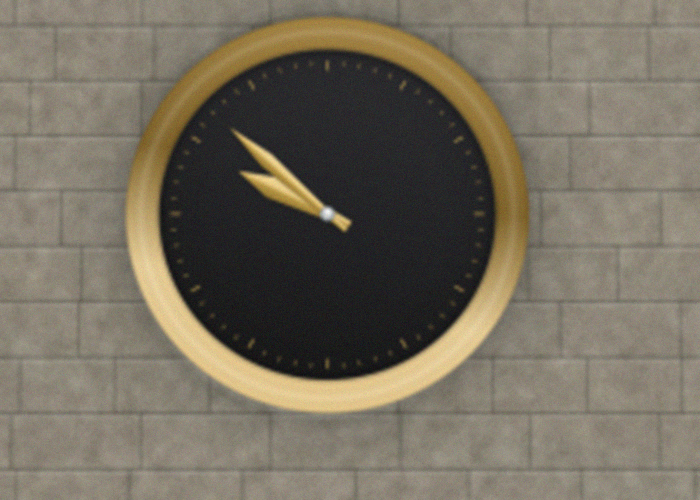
9:52
